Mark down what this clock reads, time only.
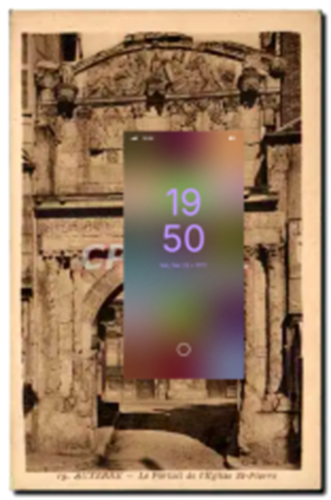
19:50
